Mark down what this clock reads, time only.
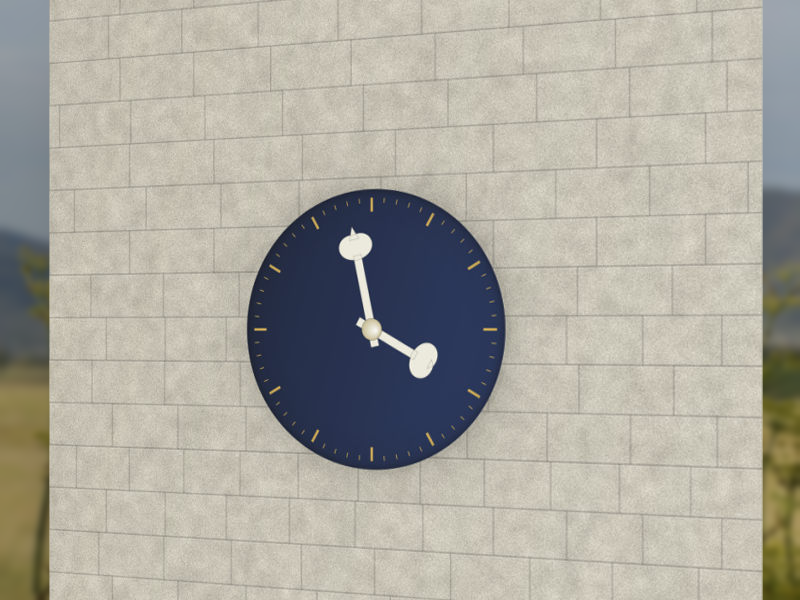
3:58
